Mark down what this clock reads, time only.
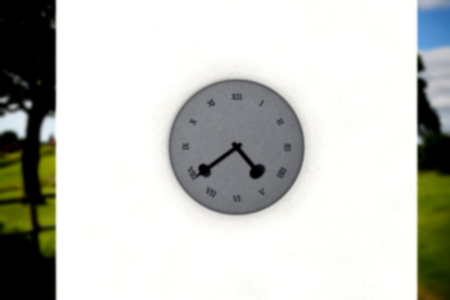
4:39
